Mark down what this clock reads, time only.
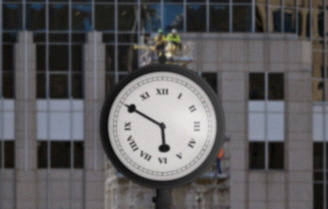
5:50
